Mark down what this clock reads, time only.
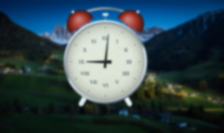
9:01
